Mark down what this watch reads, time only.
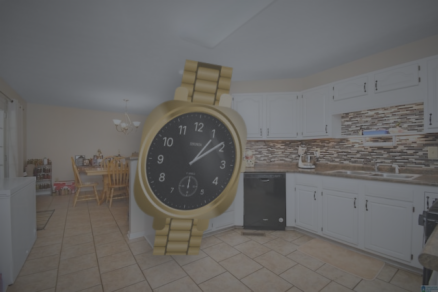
1:09
